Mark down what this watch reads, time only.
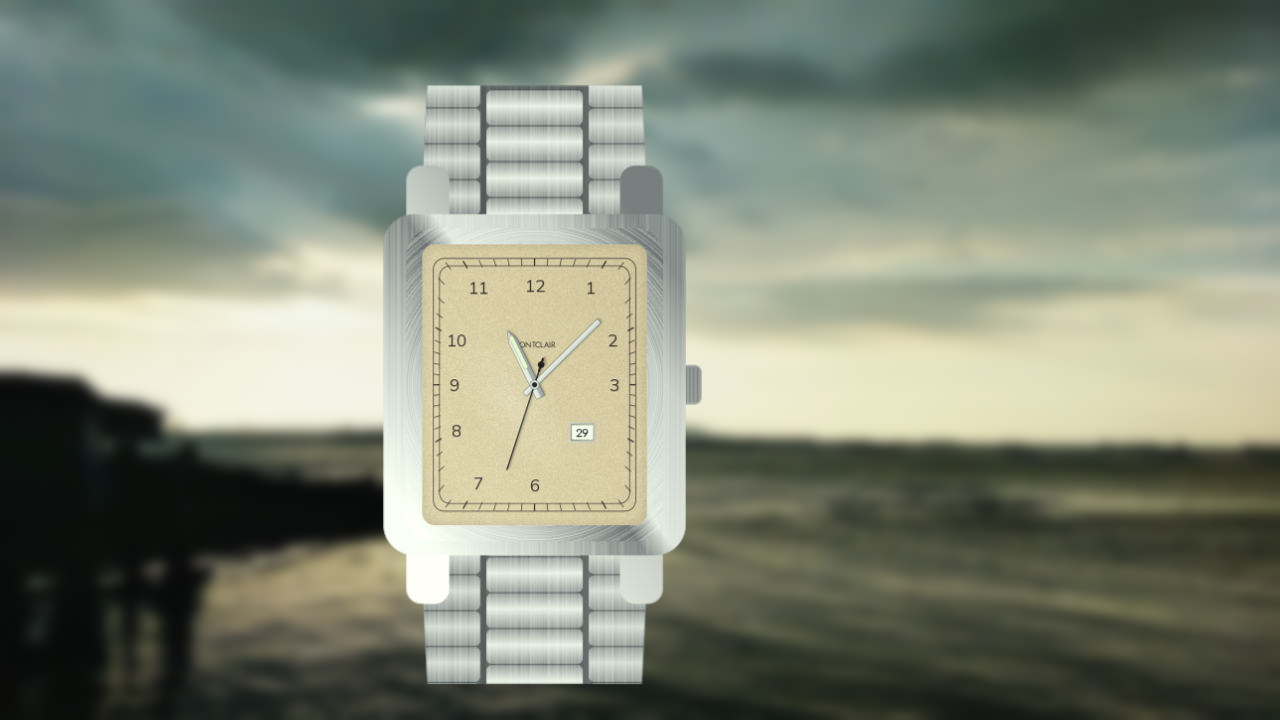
11:07:33
